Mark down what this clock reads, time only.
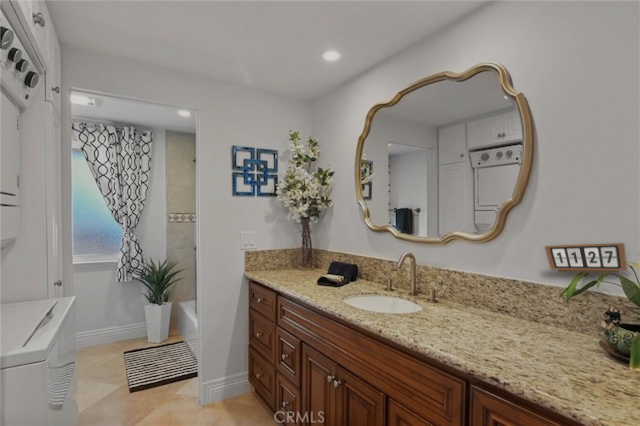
11:27
